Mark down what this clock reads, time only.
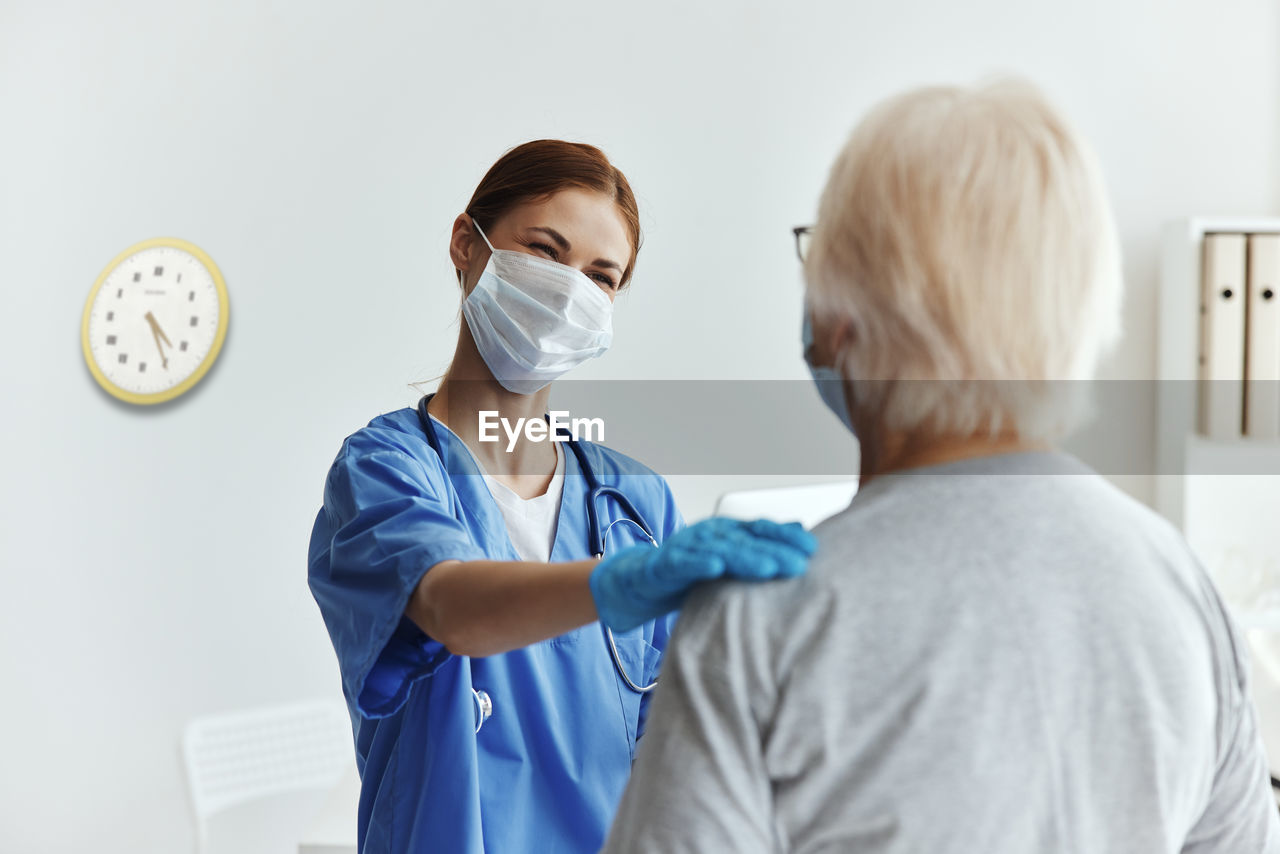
4:25
